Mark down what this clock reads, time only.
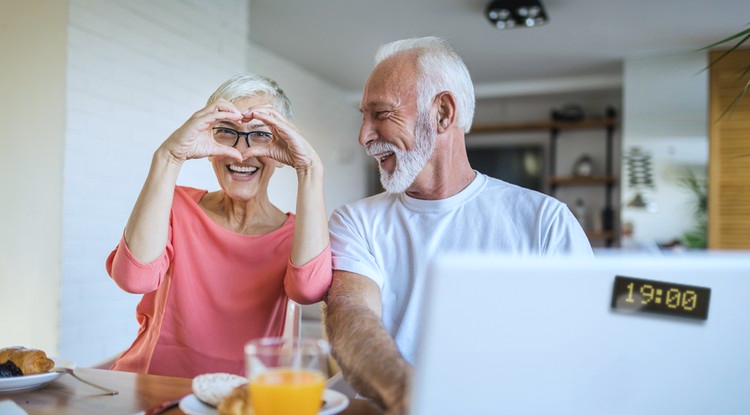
19:00
